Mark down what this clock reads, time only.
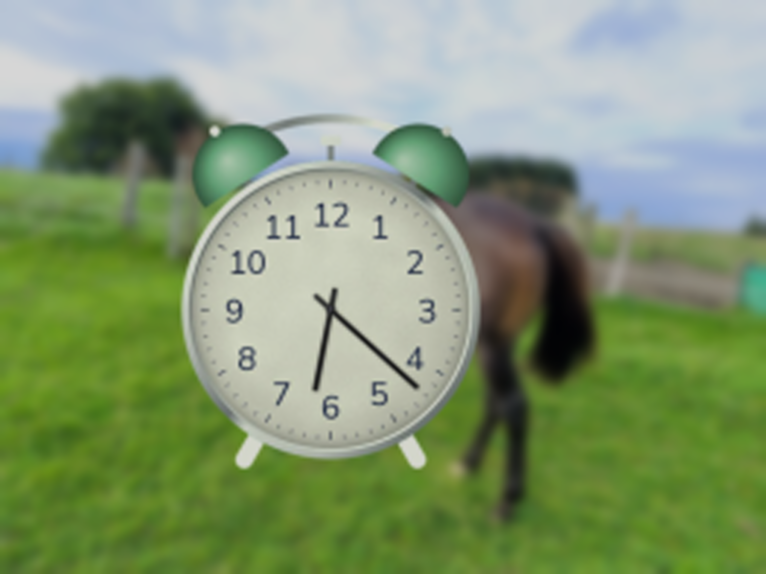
6:22
